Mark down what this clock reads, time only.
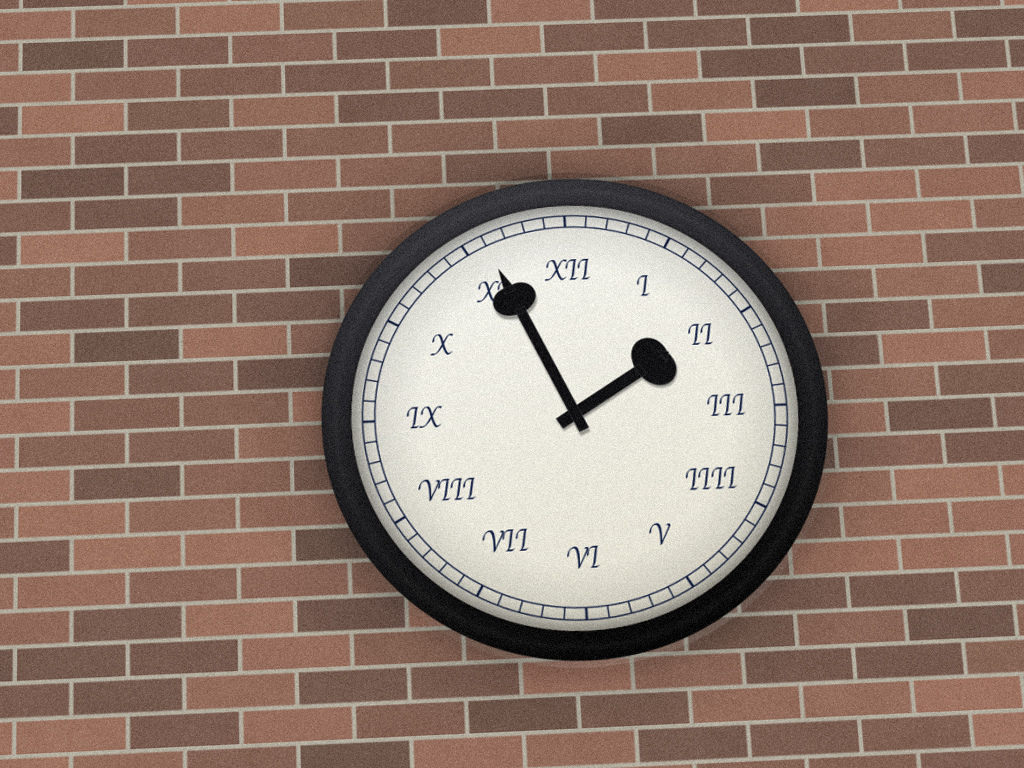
1:56
